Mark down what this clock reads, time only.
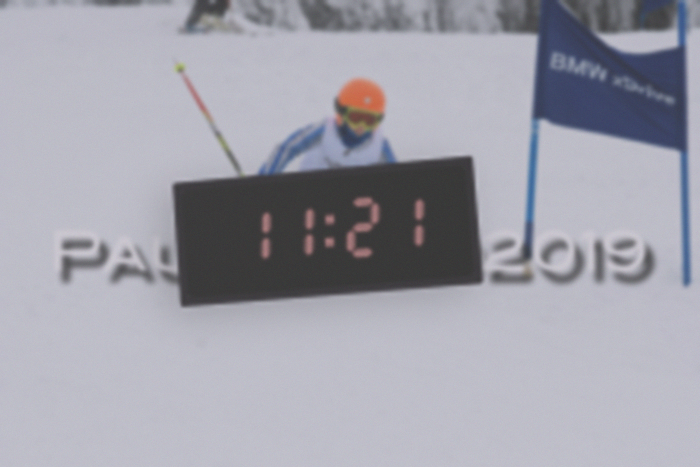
11:21
